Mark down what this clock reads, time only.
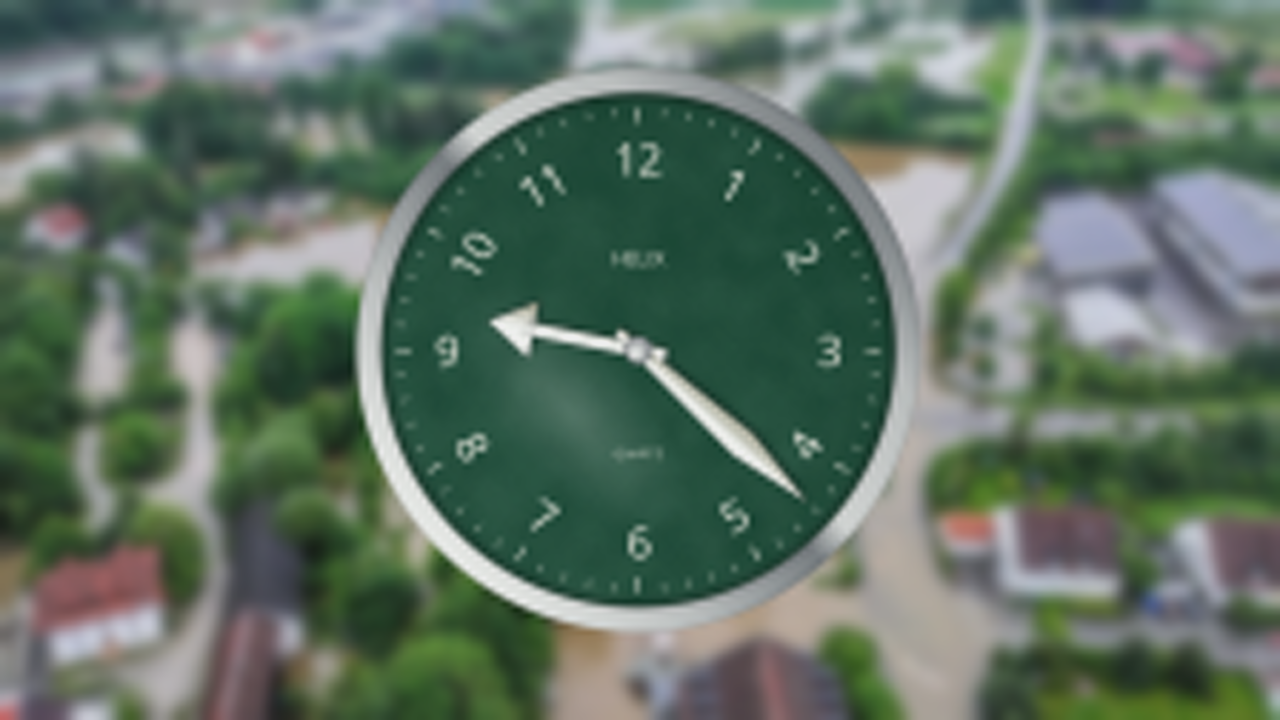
9:22
